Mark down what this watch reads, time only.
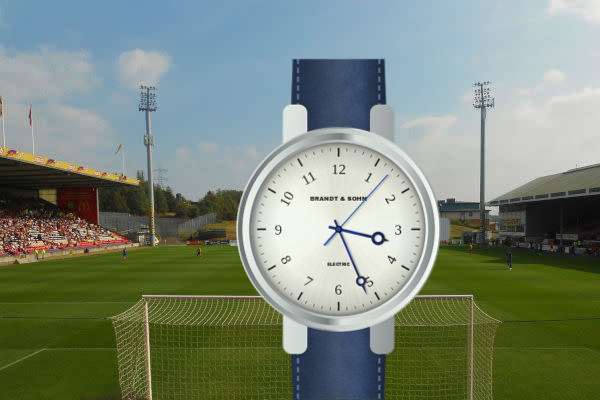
3:26:07
